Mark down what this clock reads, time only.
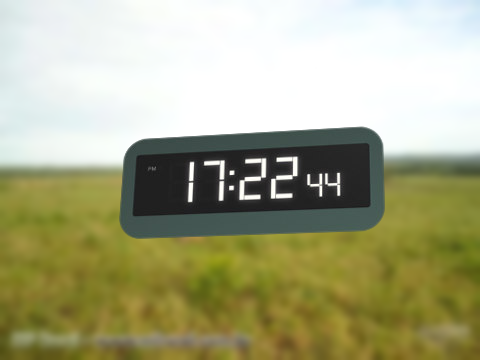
17:22:44
